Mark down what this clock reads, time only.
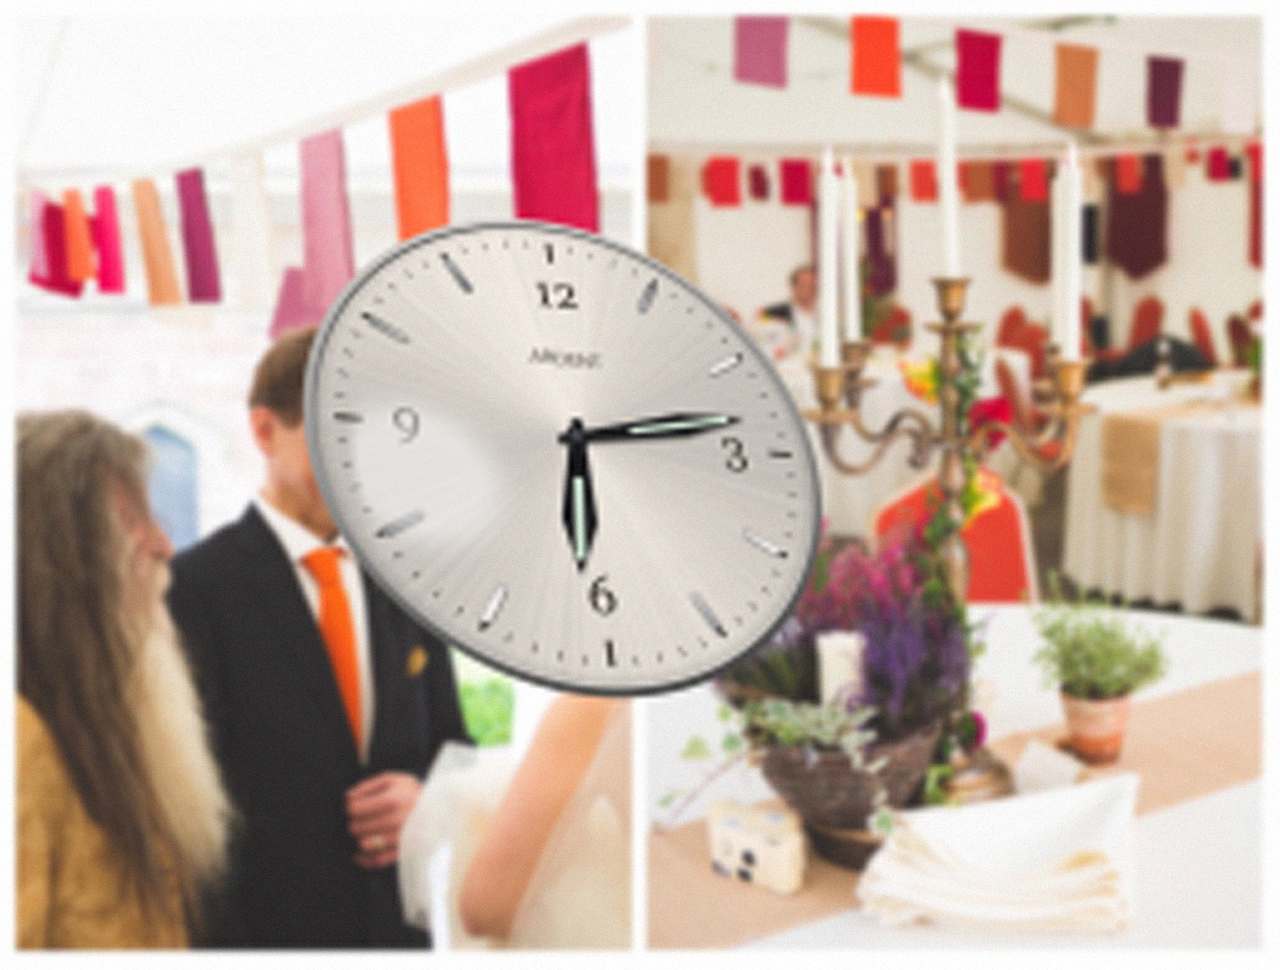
6:13
